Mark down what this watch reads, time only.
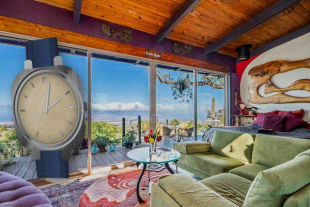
2:02
